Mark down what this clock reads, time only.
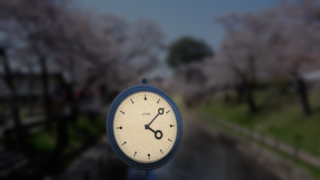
4:08
